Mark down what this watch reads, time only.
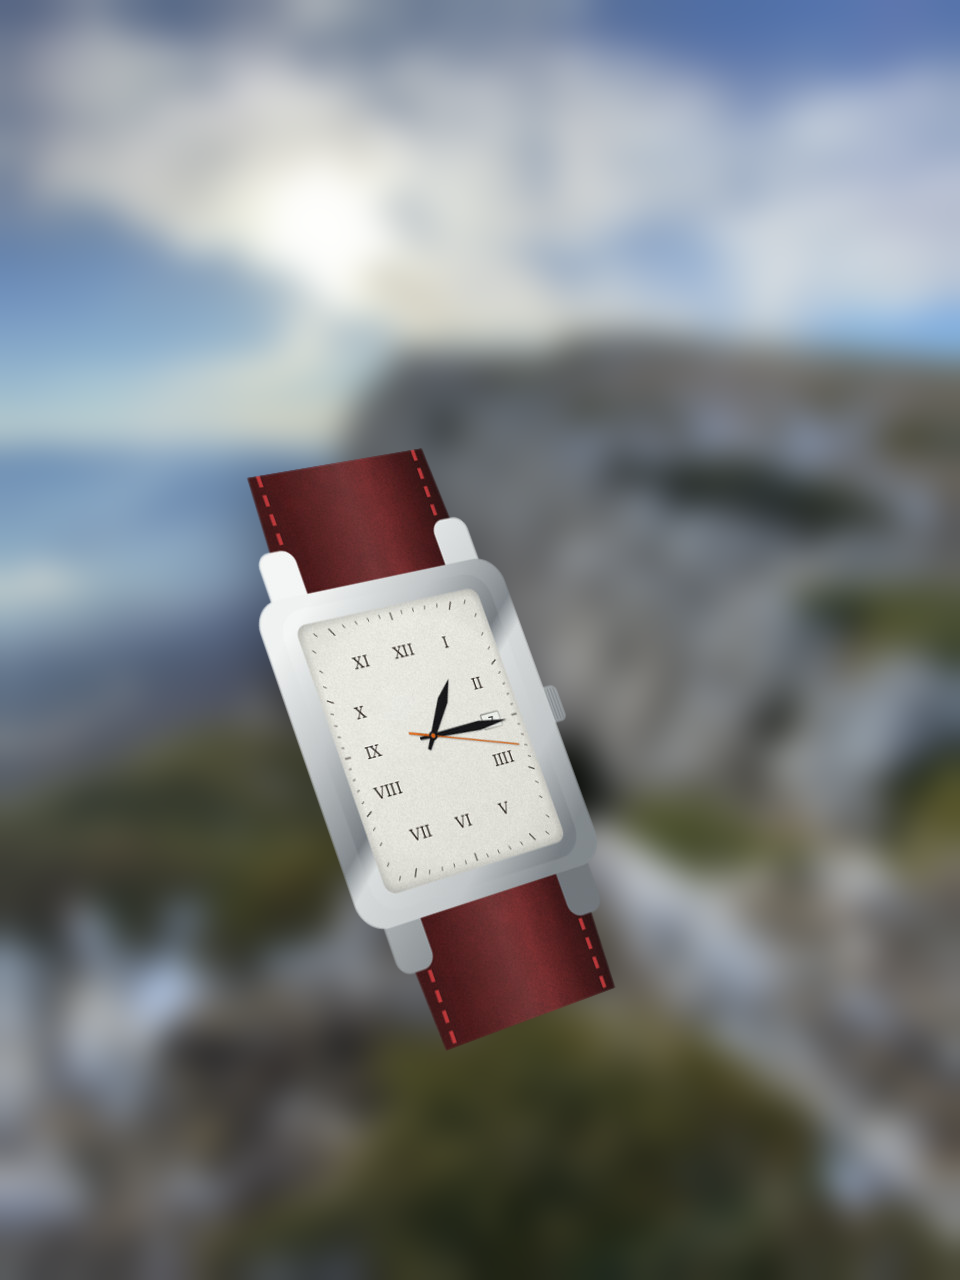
1:15:18
